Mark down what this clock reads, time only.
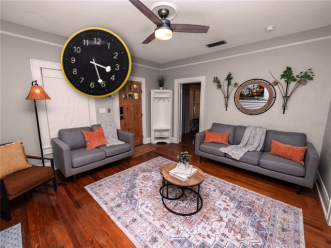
3:26
